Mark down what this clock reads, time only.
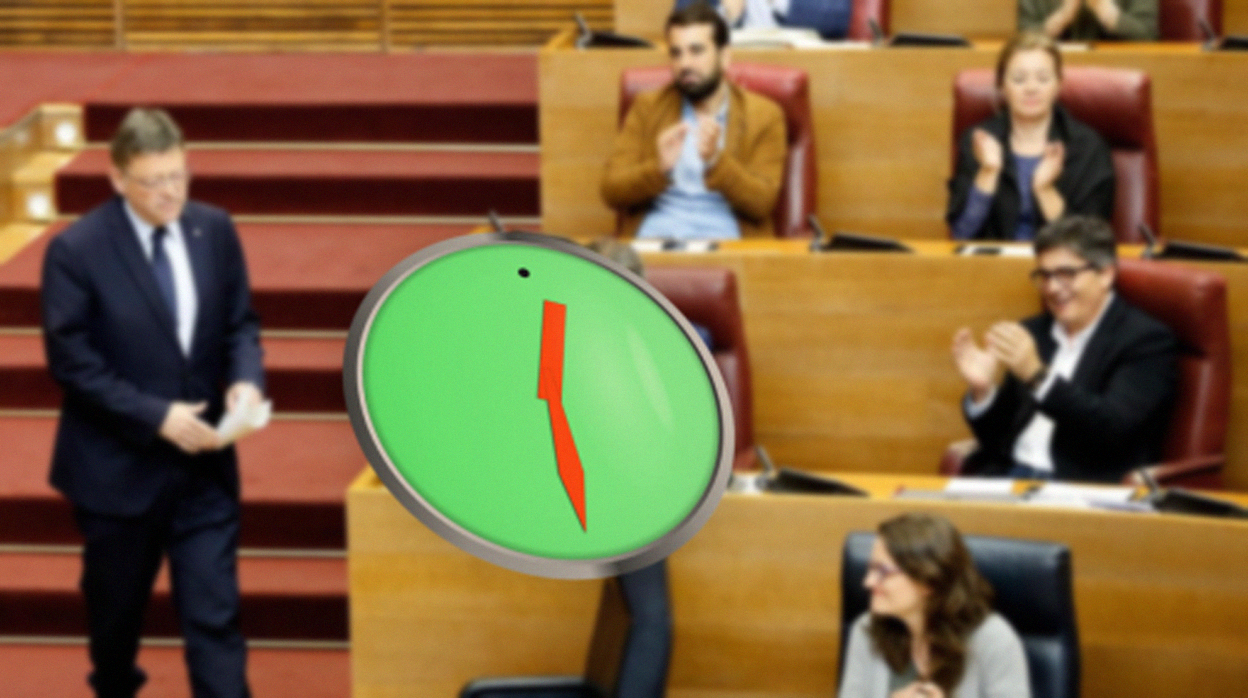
12:30
